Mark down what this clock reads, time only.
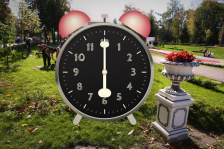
6:00
